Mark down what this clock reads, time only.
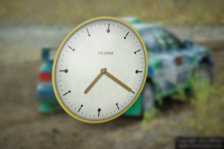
7:20
